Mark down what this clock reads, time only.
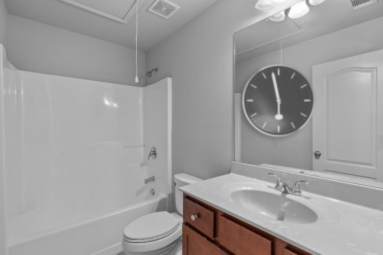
5:58
